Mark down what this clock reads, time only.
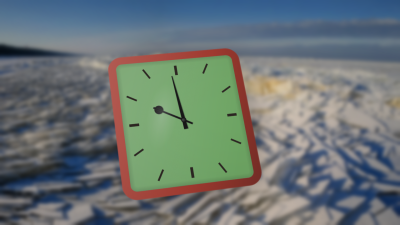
9:59
